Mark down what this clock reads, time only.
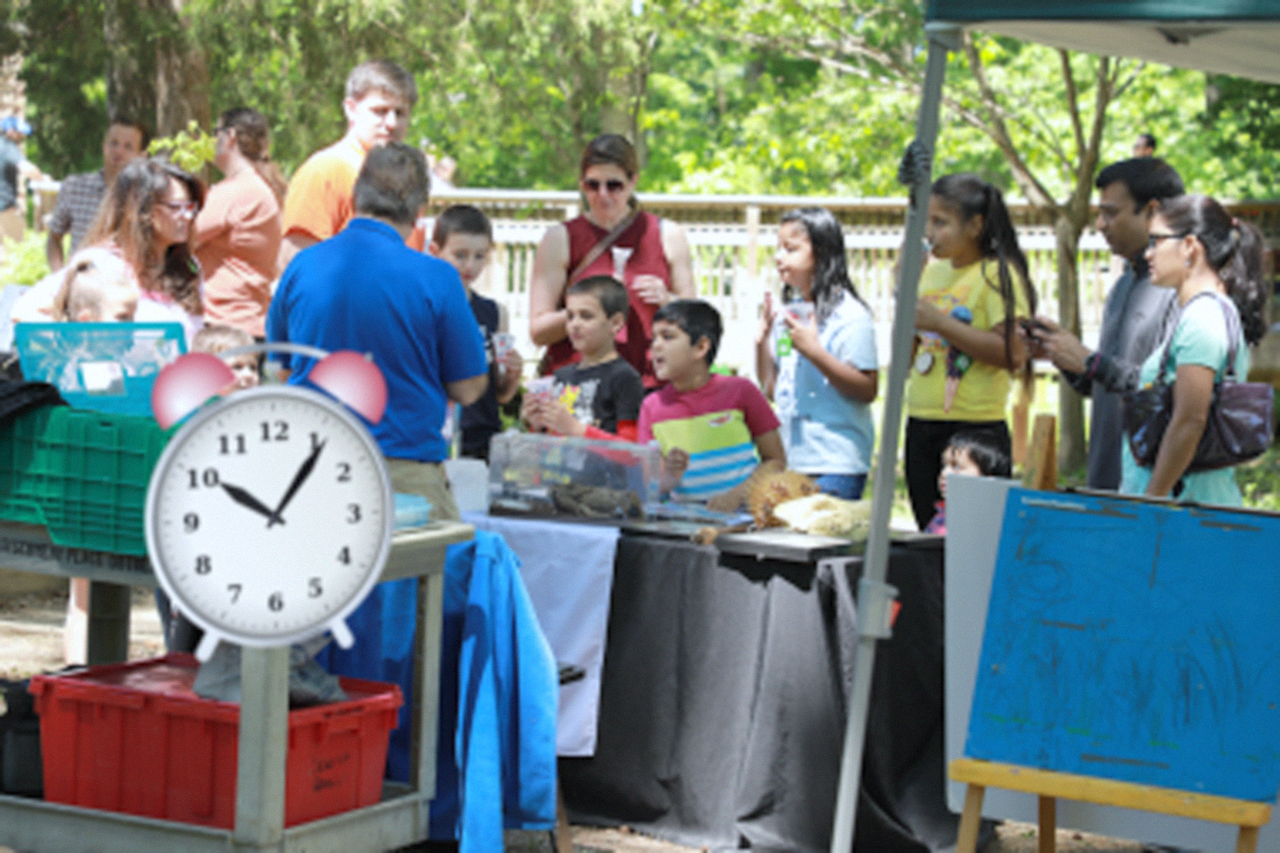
10:06
